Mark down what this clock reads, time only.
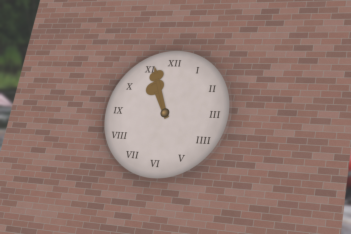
10:56
